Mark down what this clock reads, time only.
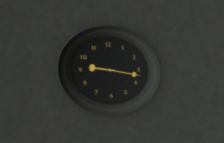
9:17
